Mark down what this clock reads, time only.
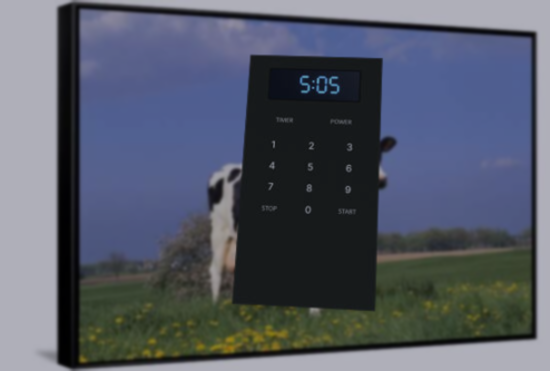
5:05
